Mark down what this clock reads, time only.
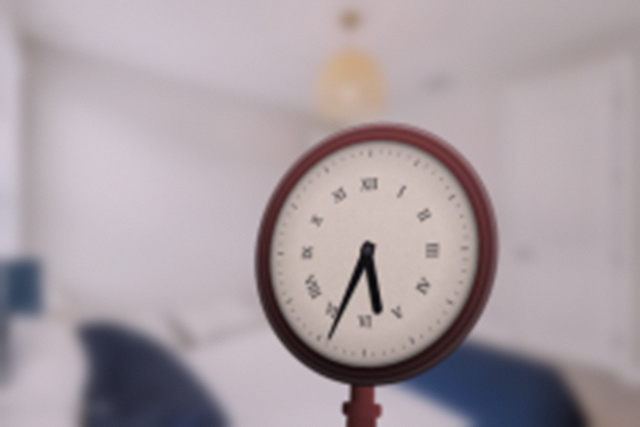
5:34
